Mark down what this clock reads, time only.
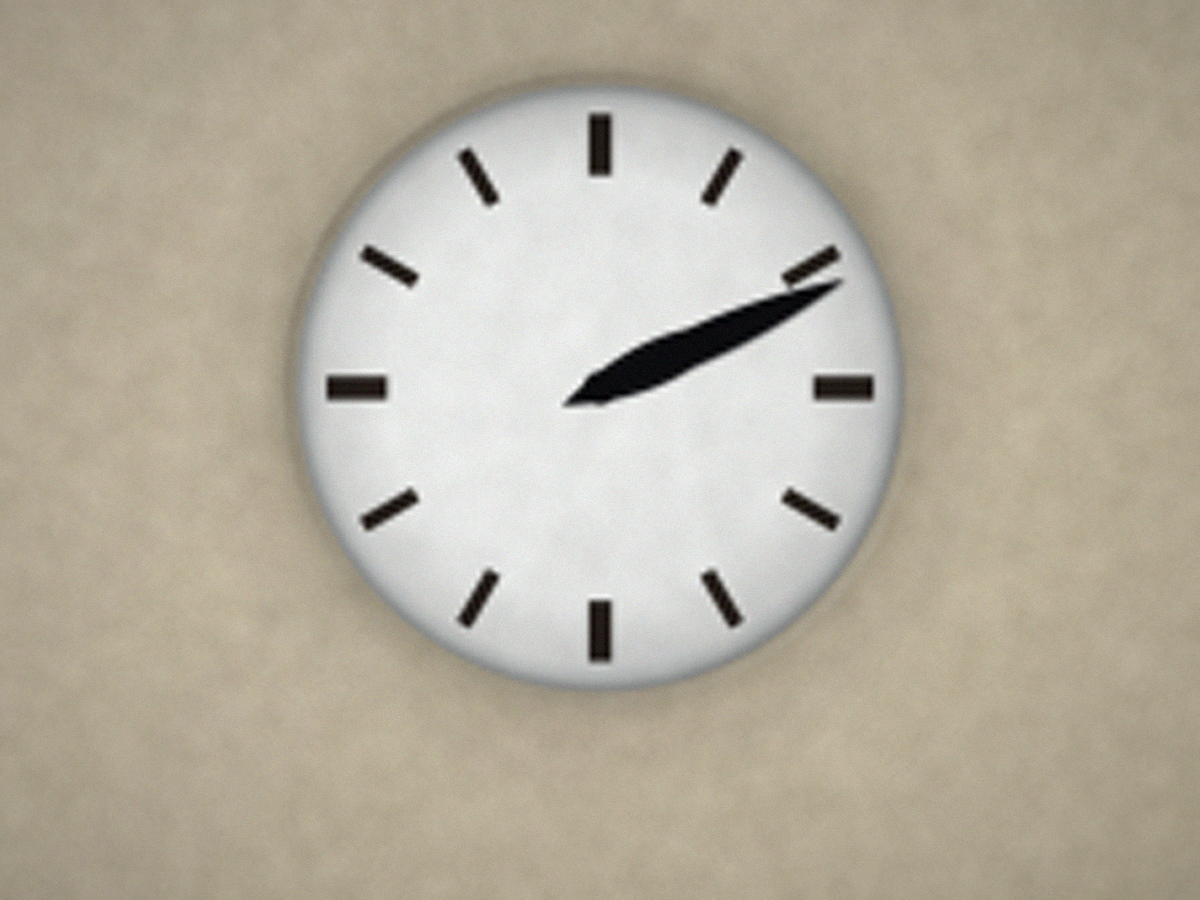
2:11
